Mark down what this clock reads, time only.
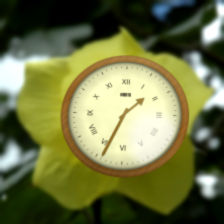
1:34
